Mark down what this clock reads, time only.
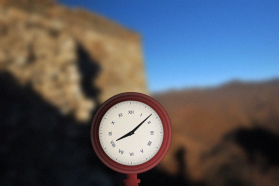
8:08
